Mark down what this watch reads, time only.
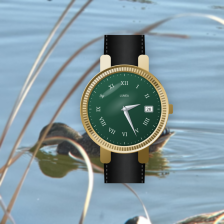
2:26
